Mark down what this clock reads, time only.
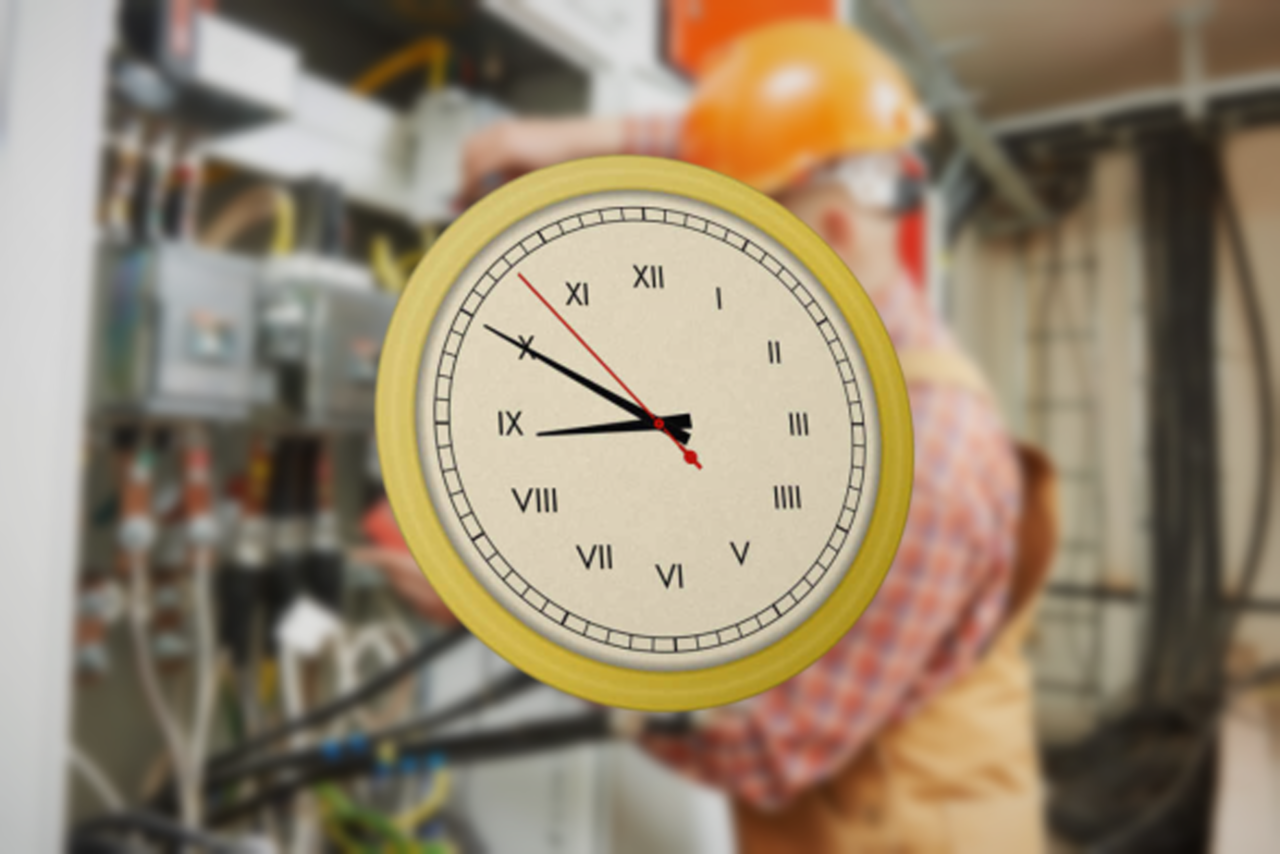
8:49:53
